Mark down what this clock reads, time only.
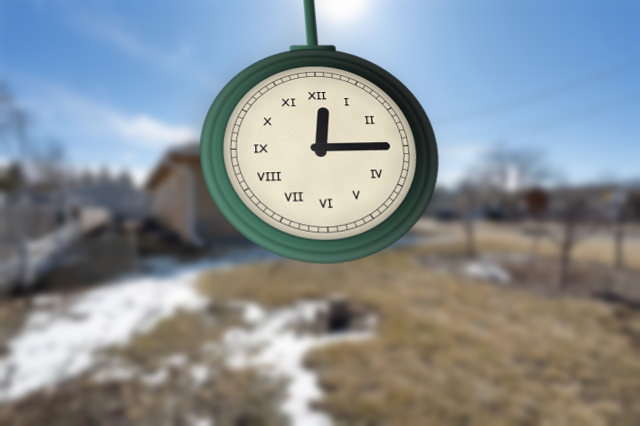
12:15
